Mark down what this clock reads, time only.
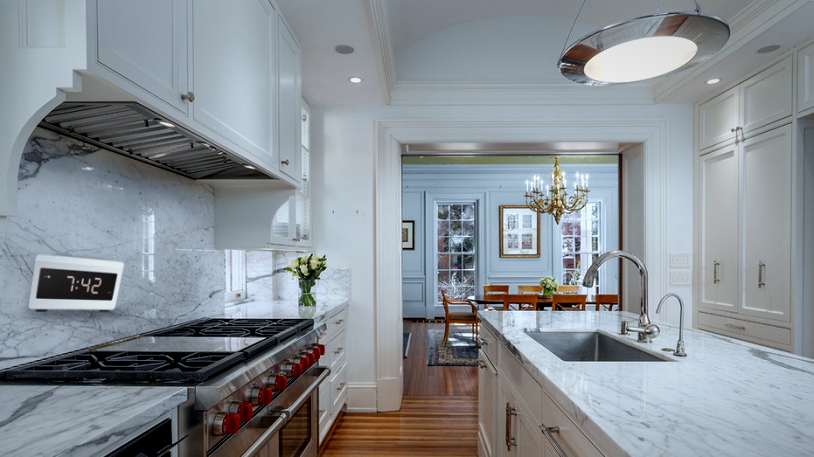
7:42
